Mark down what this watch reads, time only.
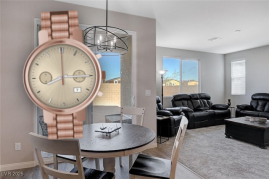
8:15
